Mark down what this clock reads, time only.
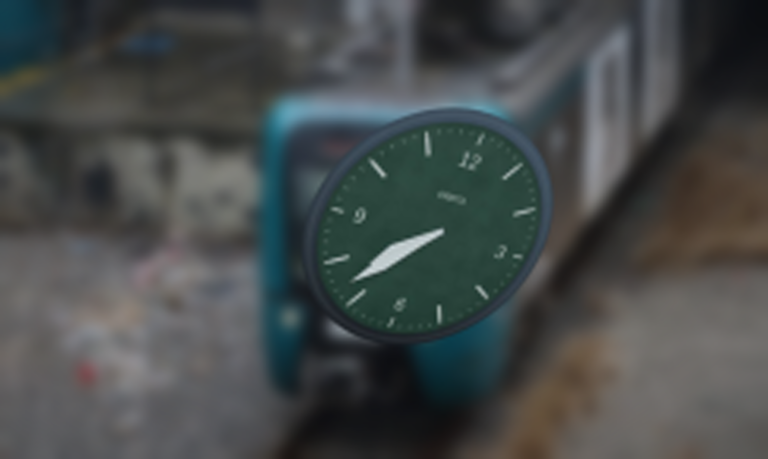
7:37
